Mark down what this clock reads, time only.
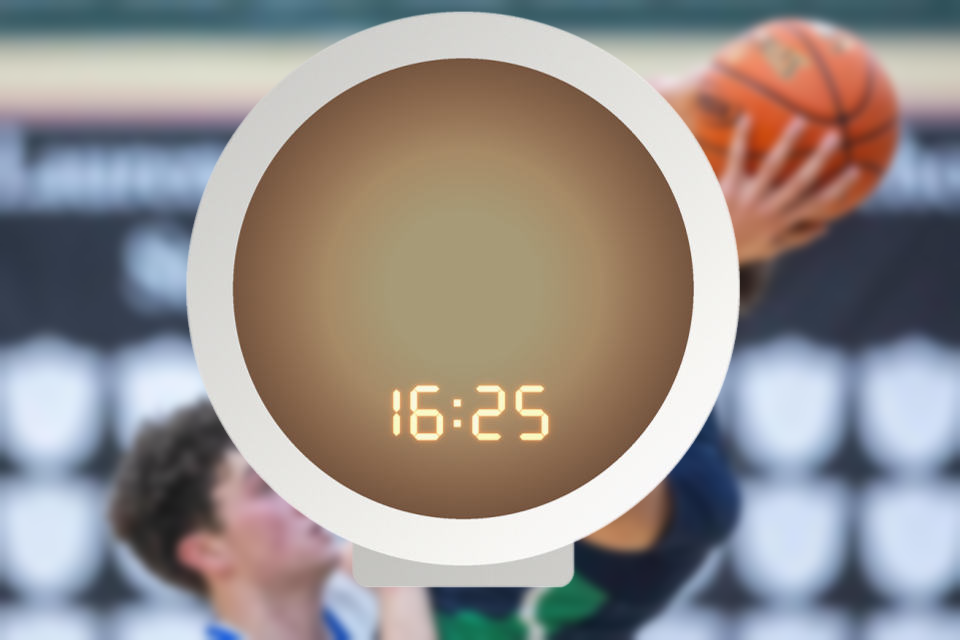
16:25
